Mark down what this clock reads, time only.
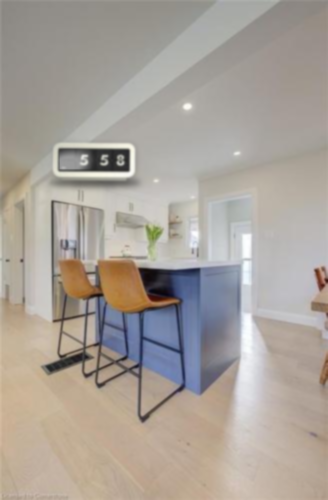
5:58
